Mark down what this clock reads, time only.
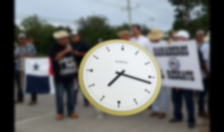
7:17
